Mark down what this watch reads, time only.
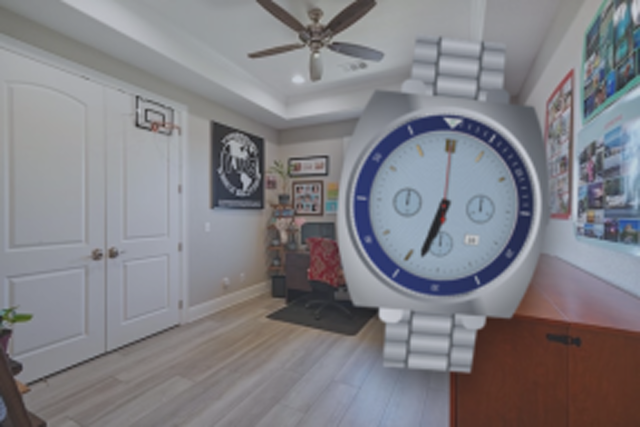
6:33
